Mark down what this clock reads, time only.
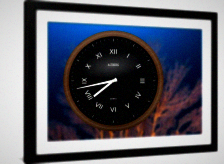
7:43
